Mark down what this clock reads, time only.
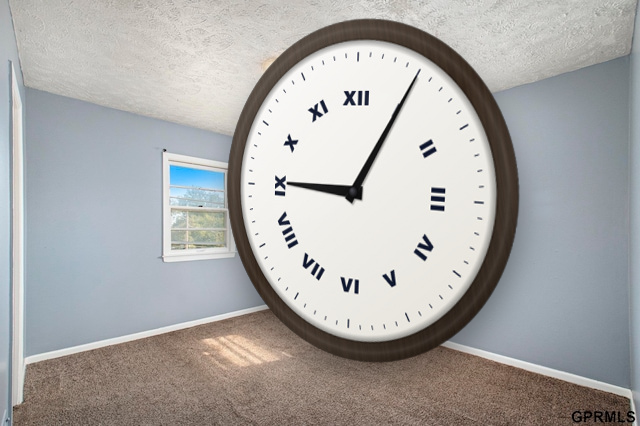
9:05
